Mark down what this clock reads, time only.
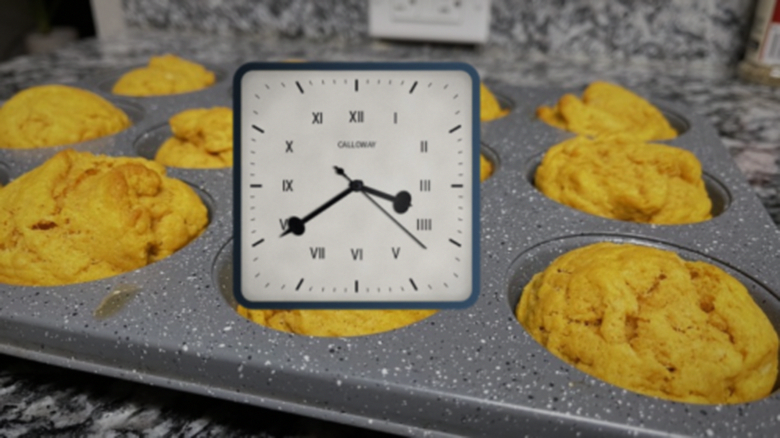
3:39:22
